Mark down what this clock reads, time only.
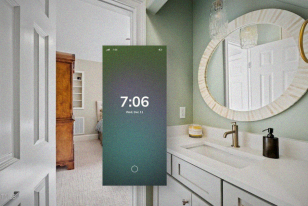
7:06
